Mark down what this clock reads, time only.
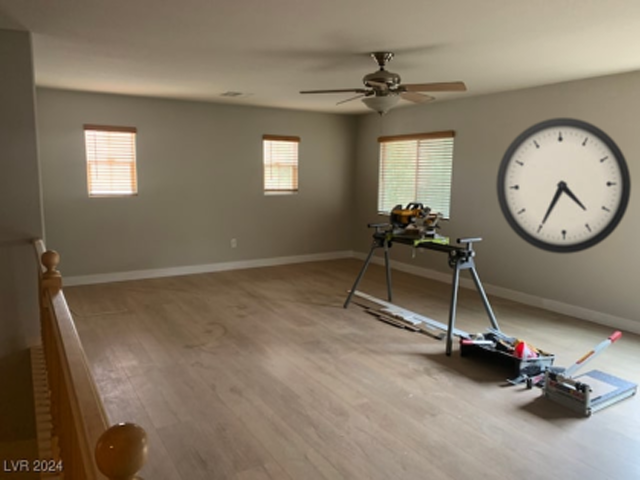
4:35
